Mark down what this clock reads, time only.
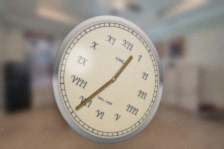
12:35
